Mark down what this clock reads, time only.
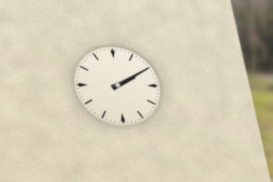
2:10
